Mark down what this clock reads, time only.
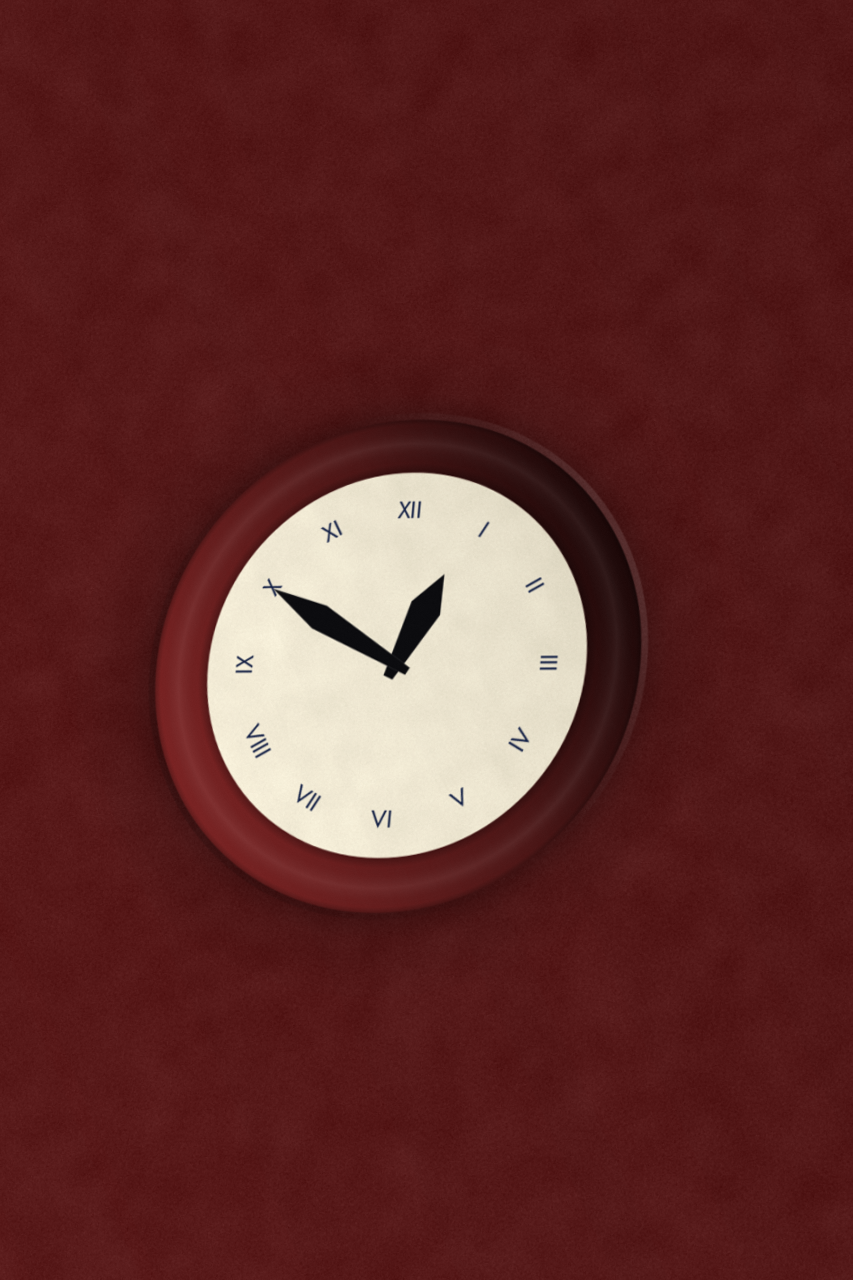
12:50
